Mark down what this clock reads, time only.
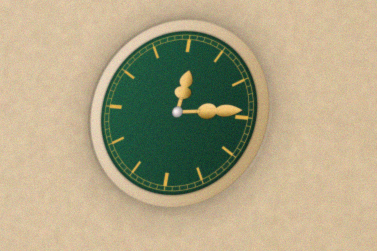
12:14
